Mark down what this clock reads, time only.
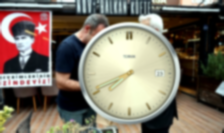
7:41
